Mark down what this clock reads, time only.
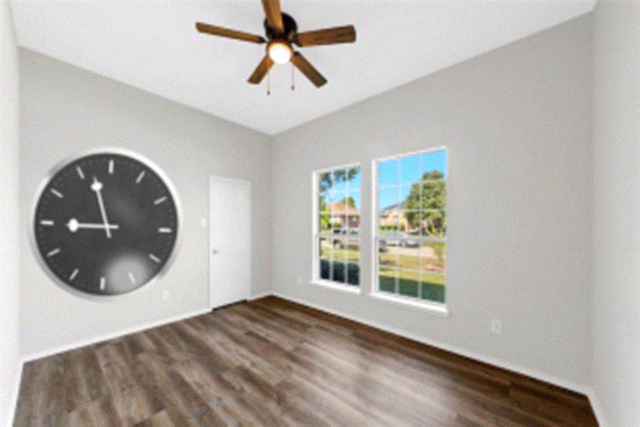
8:57
